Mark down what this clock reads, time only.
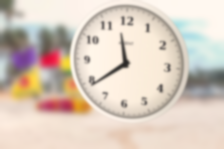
11:39
